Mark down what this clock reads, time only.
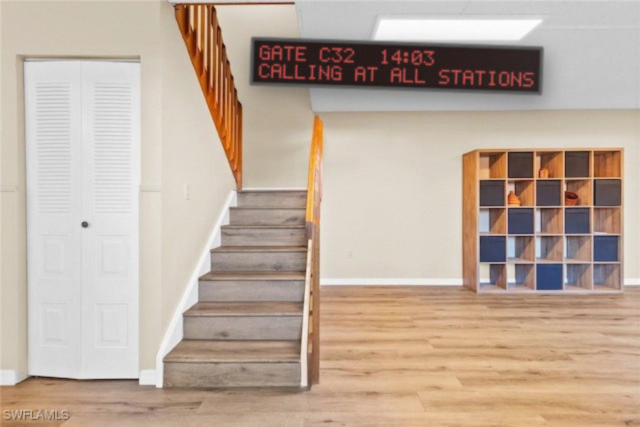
14:03
